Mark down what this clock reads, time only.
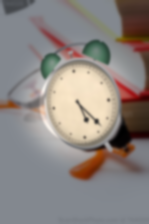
5:23
